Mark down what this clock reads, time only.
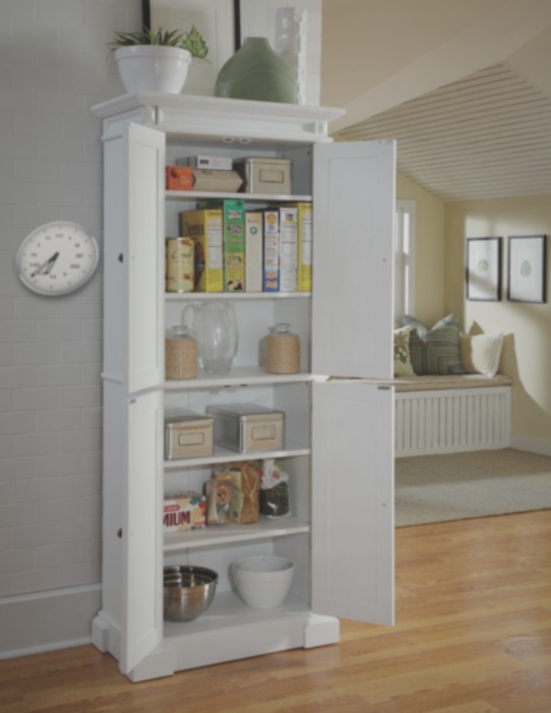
6:37
